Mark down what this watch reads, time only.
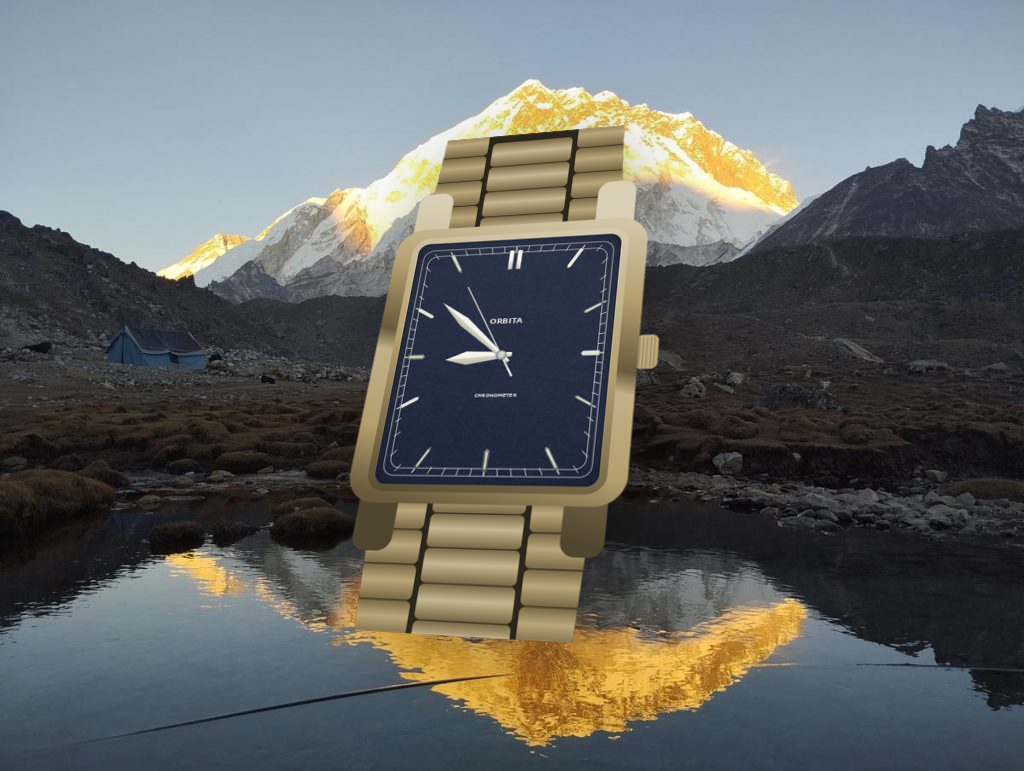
8:51:55
